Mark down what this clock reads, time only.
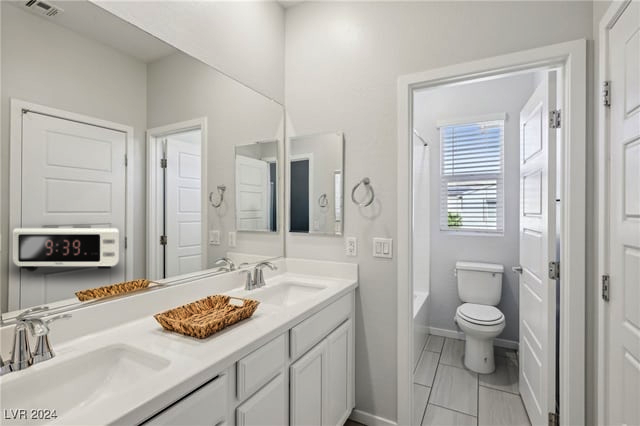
9:39
